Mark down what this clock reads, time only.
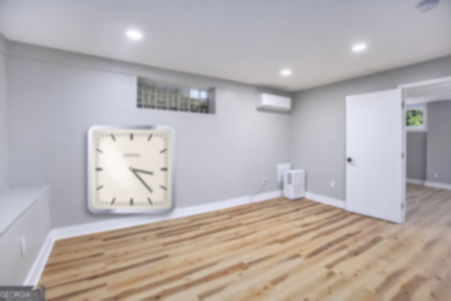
3:23
